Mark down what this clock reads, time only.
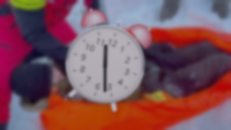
11:27
